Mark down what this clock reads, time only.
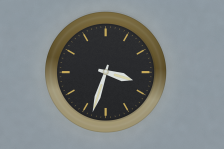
3:33
